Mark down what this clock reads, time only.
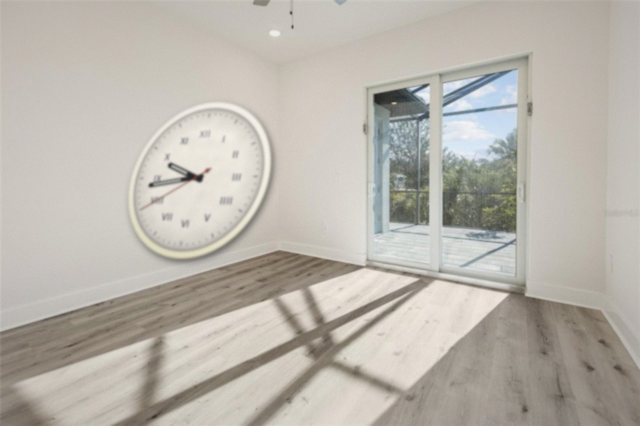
9:43:40
